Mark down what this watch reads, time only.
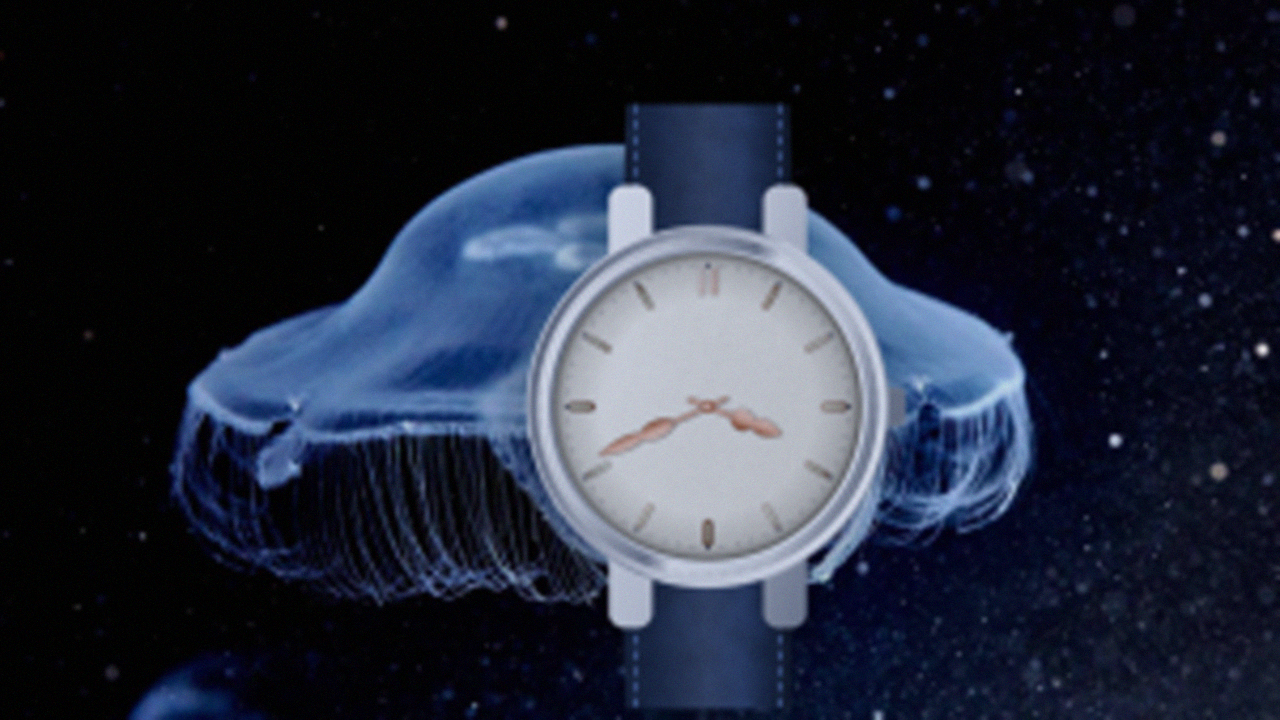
3:41
